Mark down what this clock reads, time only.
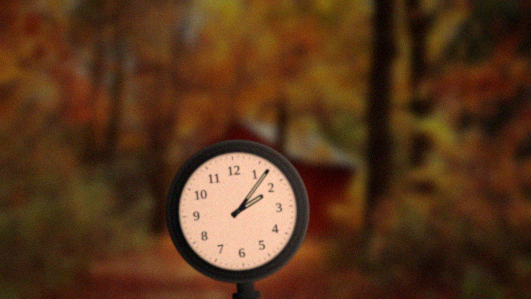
2:07
